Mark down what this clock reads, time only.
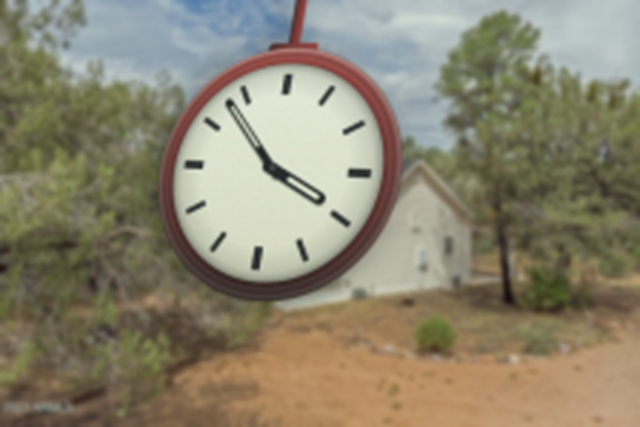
3:53
